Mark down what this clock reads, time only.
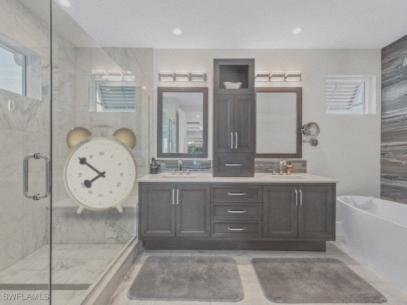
7:51
